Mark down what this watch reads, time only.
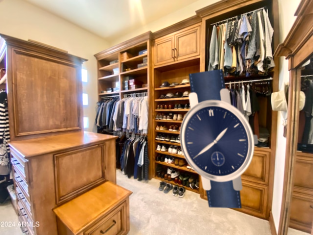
1:40
